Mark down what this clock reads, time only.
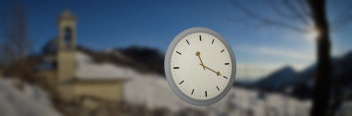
11:20
